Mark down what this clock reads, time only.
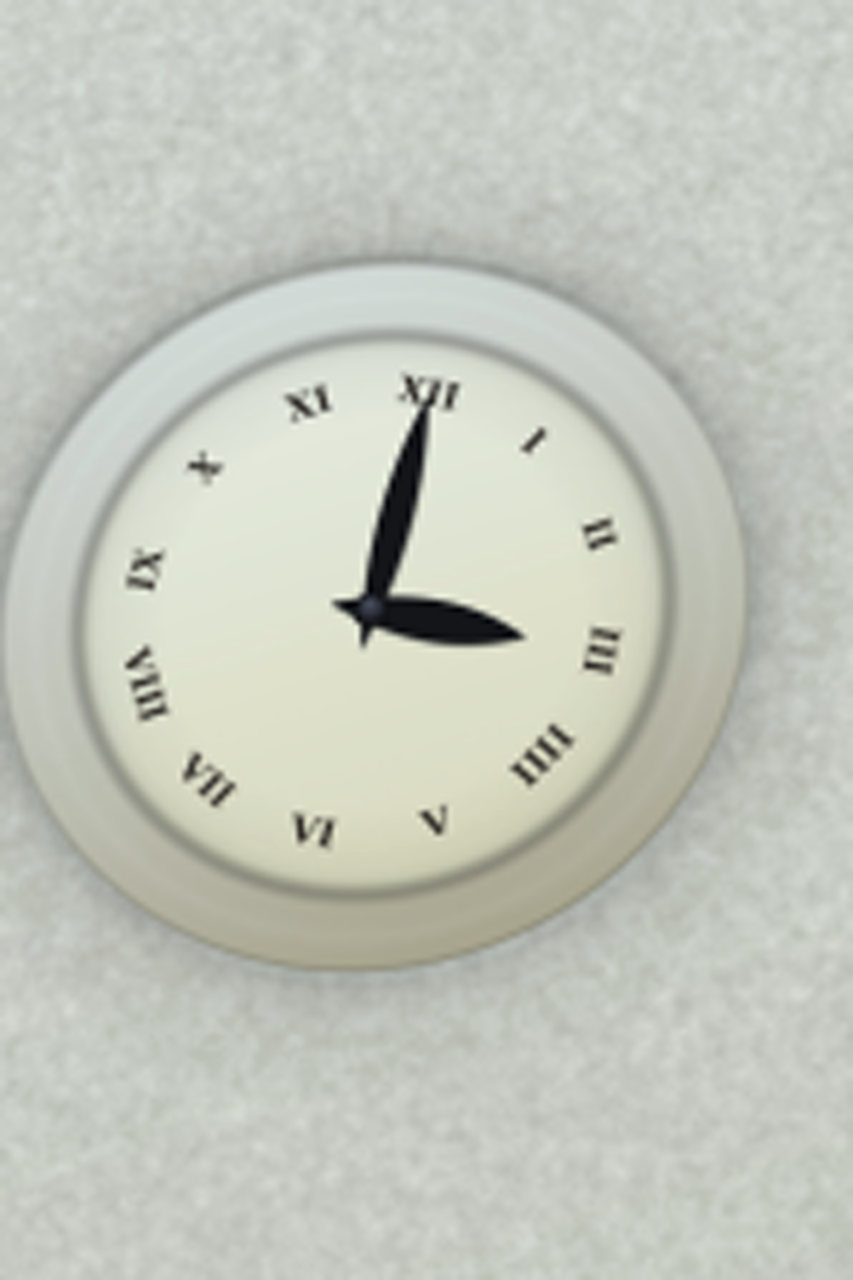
3:00
